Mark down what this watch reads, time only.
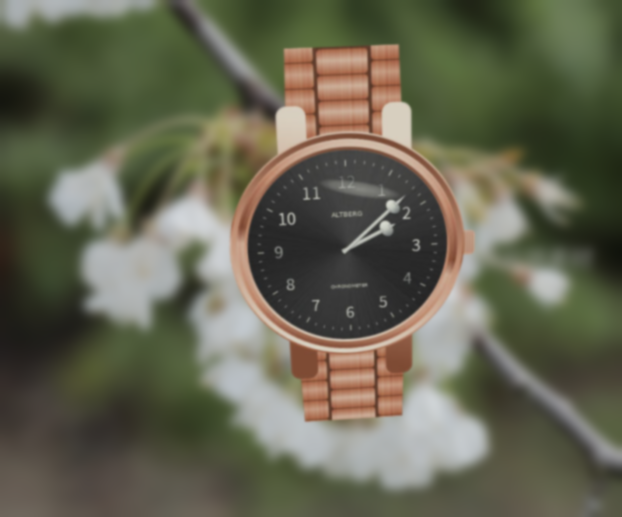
2:08
